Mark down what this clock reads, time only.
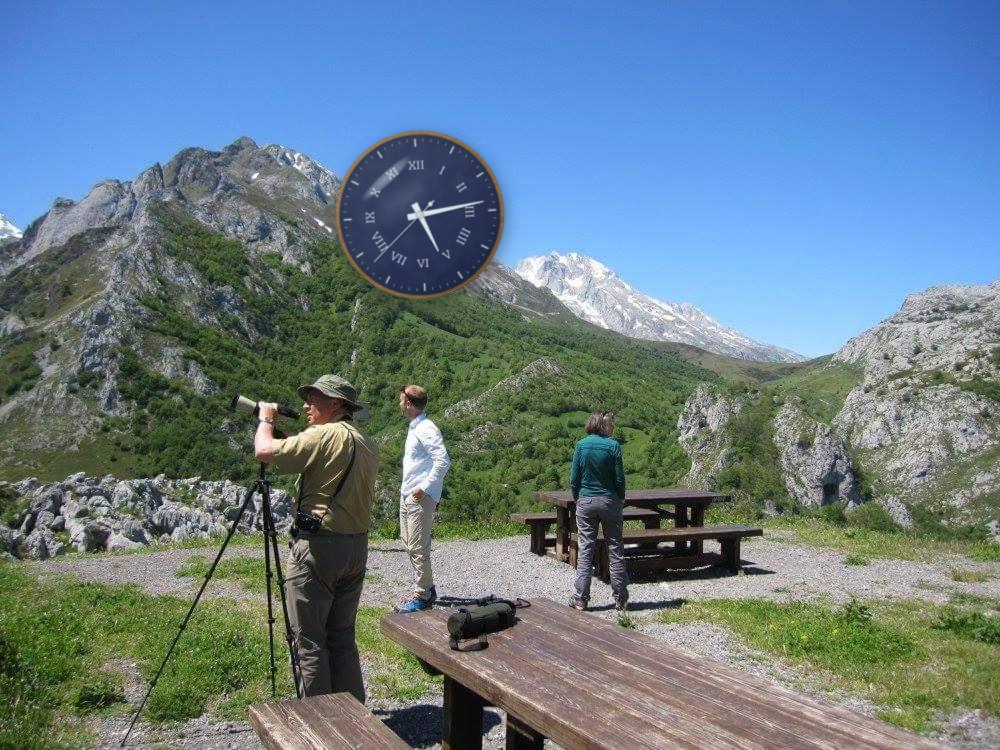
5:13:38
